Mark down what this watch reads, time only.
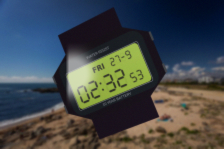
2:32:53
